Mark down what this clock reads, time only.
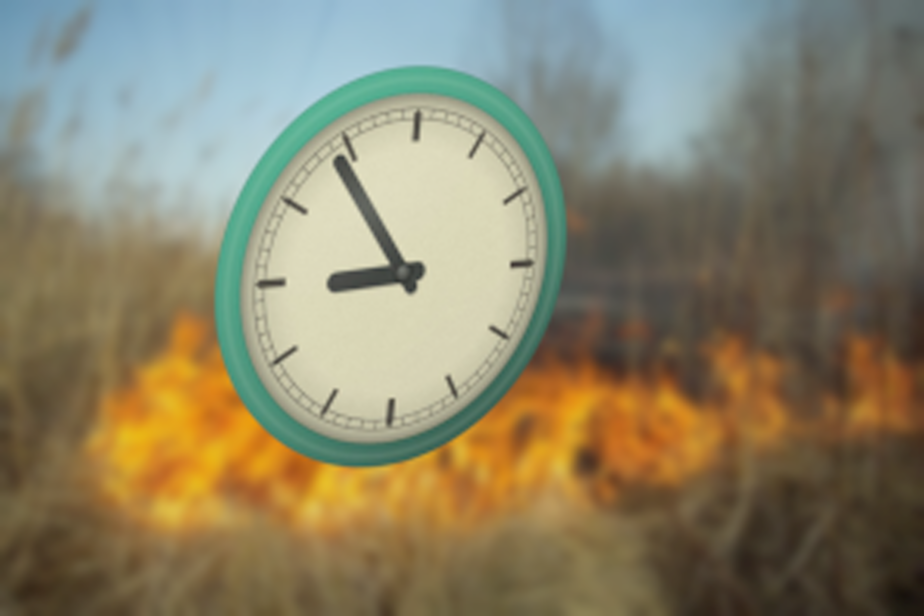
8:54
